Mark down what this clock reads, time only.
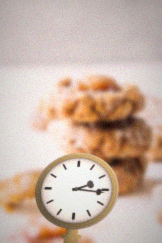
2:16
